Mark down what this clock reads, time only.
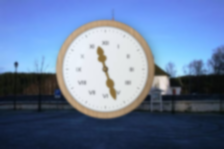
11:27
